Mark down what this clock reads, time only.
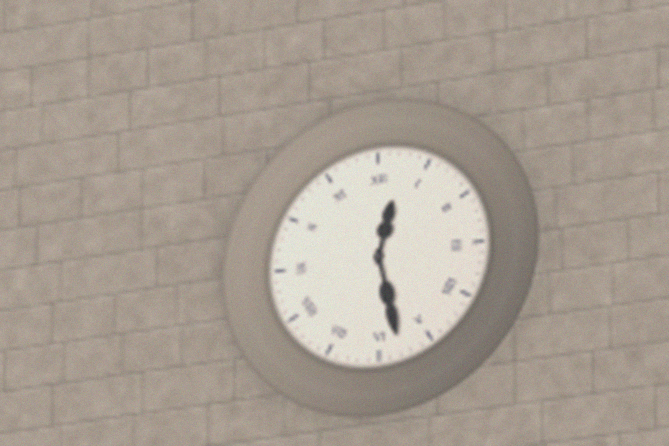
12:28
